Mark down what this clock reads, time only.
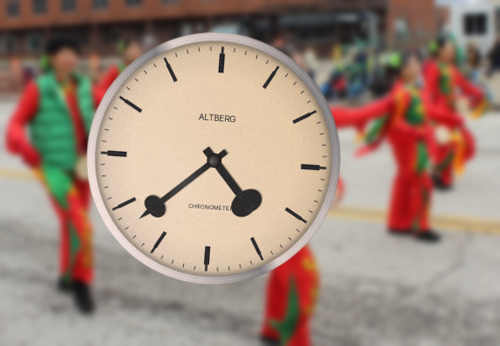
4:38
